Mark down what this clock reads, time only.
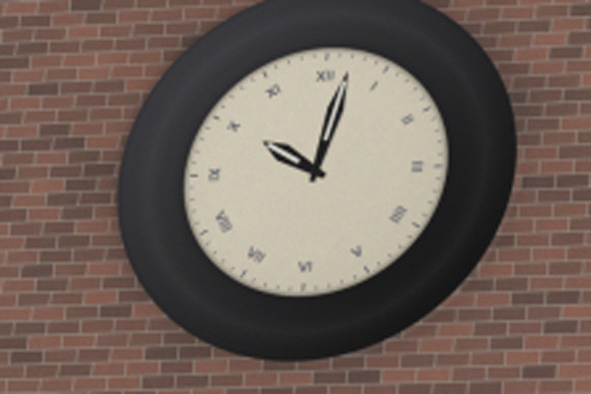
10:02
